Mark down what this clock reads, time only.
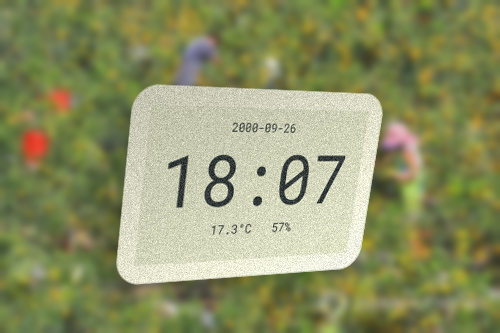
18:07
